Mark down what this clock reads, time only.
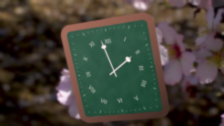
1:58
